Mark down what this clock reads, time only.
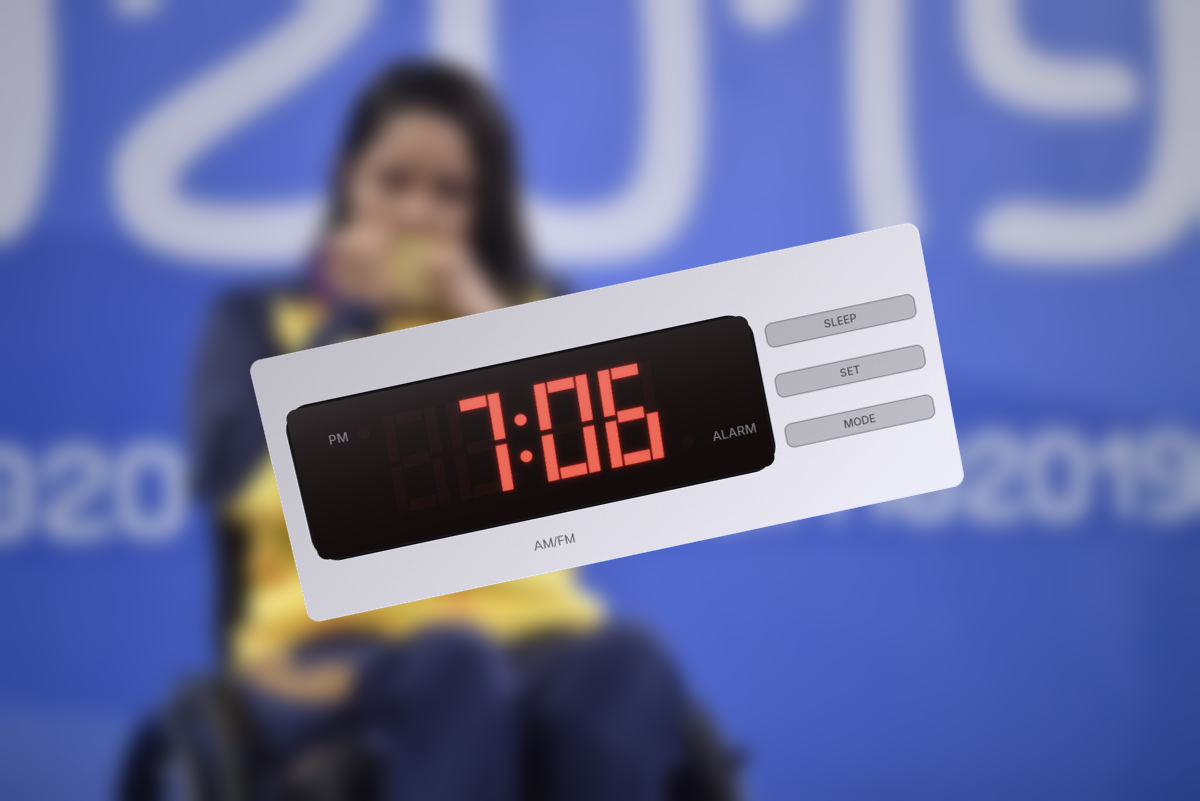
7:06
